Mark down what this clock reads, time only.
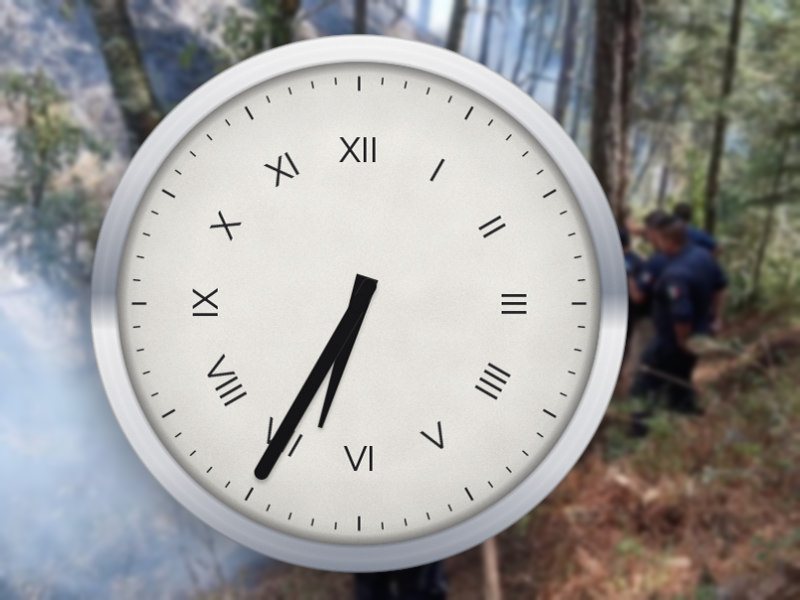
6:35
